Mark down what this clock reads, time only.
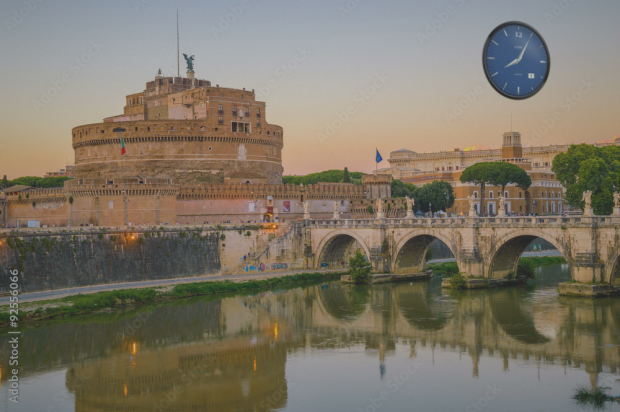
8:05
